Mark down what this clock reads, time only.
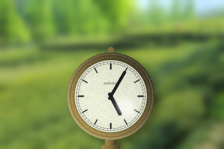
5:05
